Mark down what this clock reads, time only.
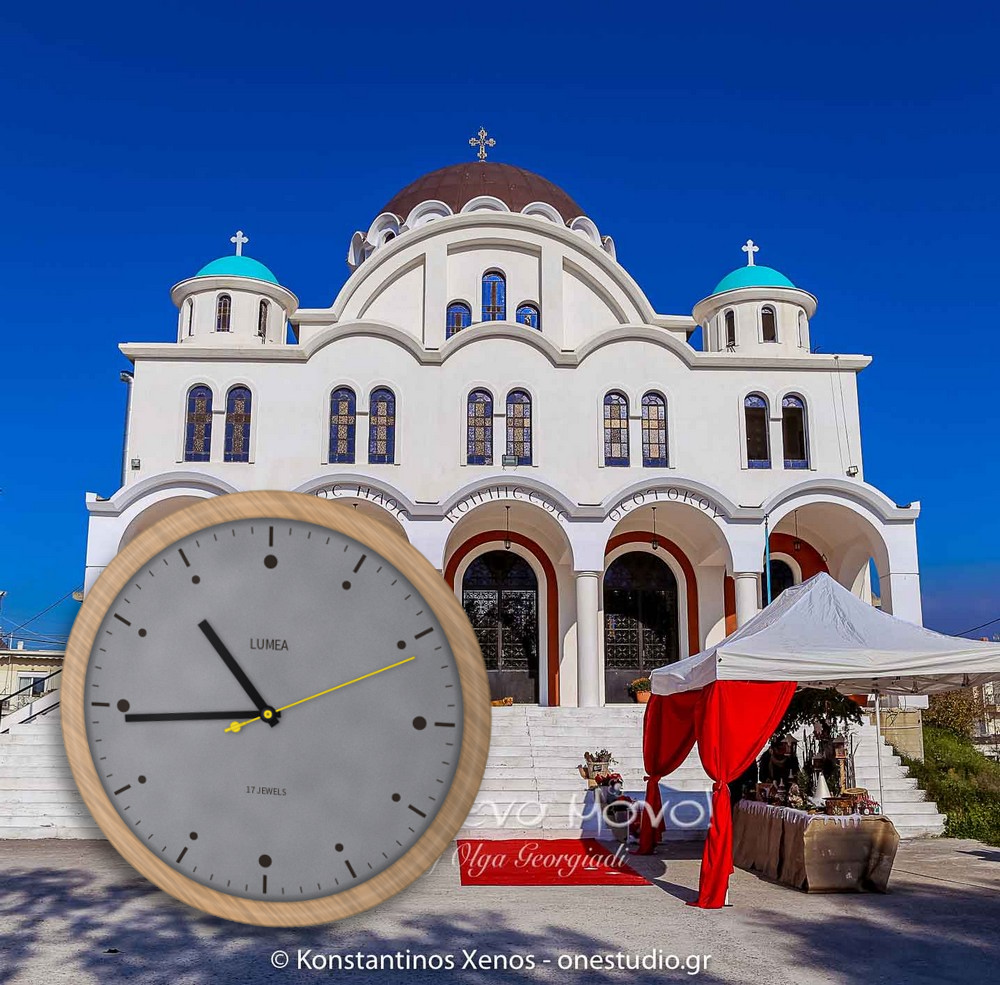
10:44:11
